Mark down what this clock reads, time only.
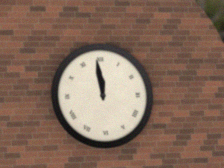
11:59
